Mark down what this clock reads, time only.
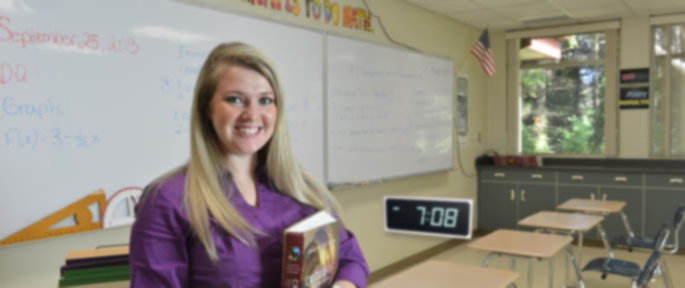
7:08
